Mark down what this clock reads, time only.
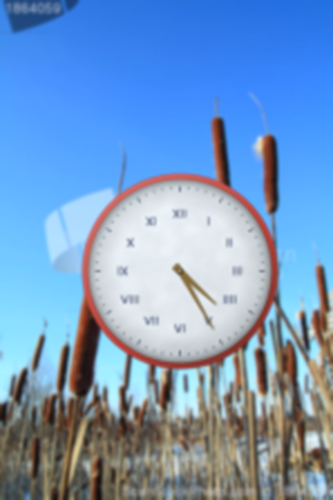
4:25
